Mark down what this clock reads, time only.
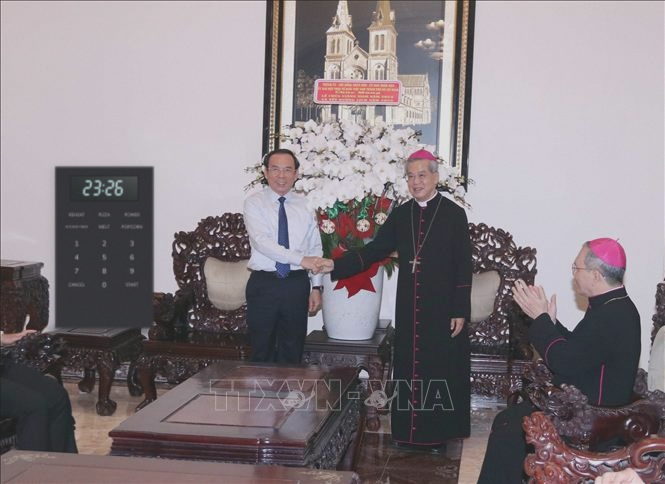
23:26
